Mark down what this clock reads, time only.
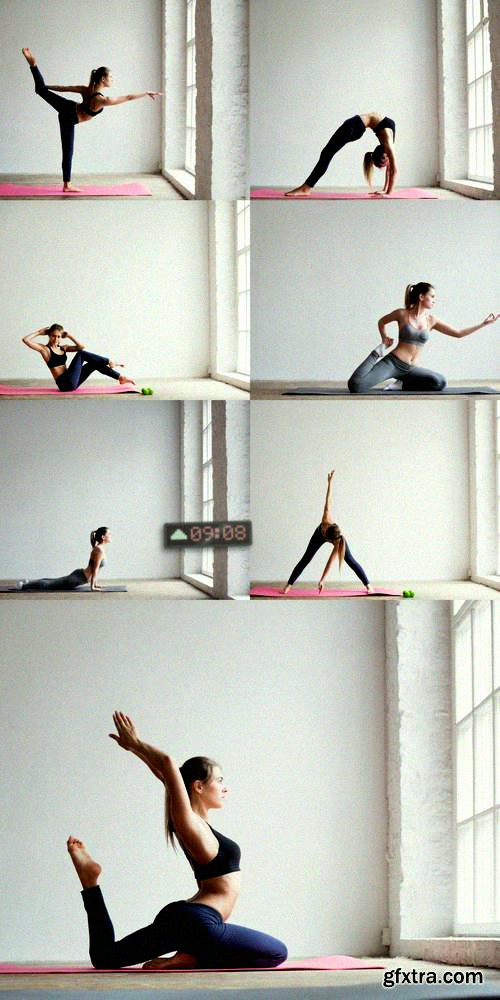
9:08
